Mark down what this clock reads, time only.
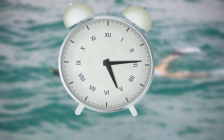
5:14
